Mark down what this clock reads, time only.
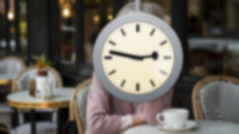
2:47
